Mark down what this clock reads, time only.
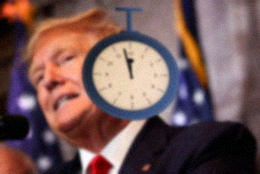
11:58
